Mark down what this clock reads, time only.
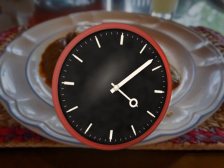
4:08
